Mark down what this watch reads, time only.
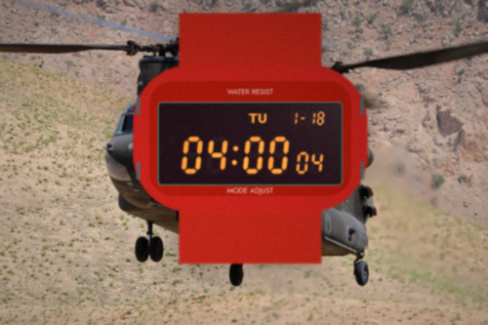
4:00:04
